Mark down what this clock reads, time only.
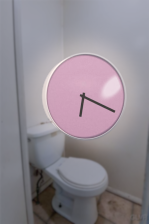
6:19
